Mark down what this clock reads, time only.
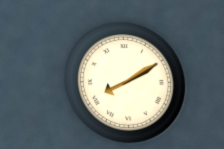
8:10
